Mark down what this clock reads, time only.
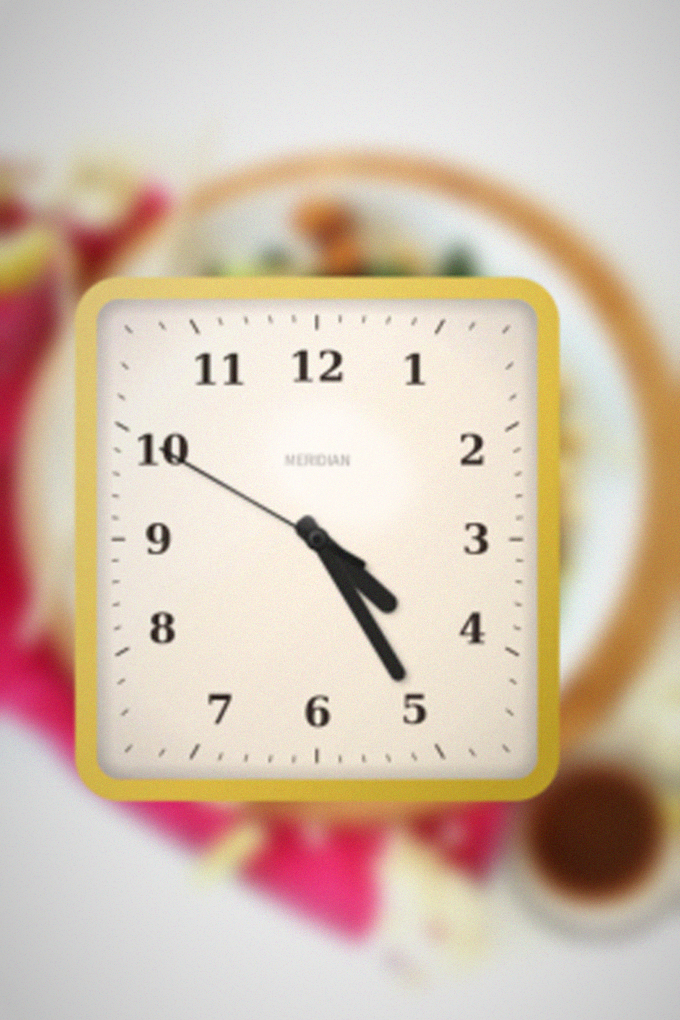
4:24:50
